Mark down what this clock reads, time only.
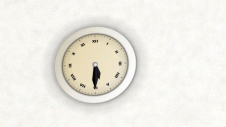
5:30
